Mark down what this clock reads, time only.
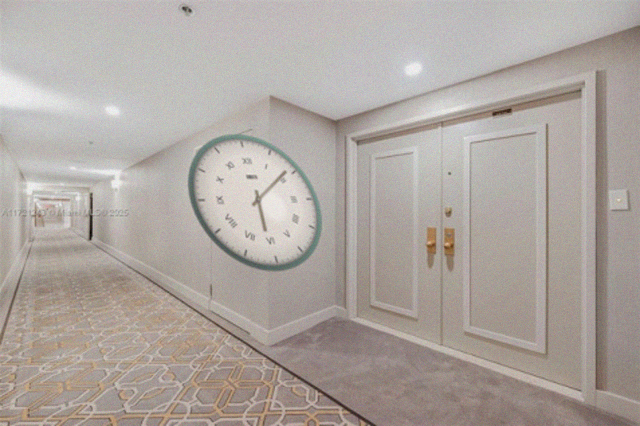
6:09
